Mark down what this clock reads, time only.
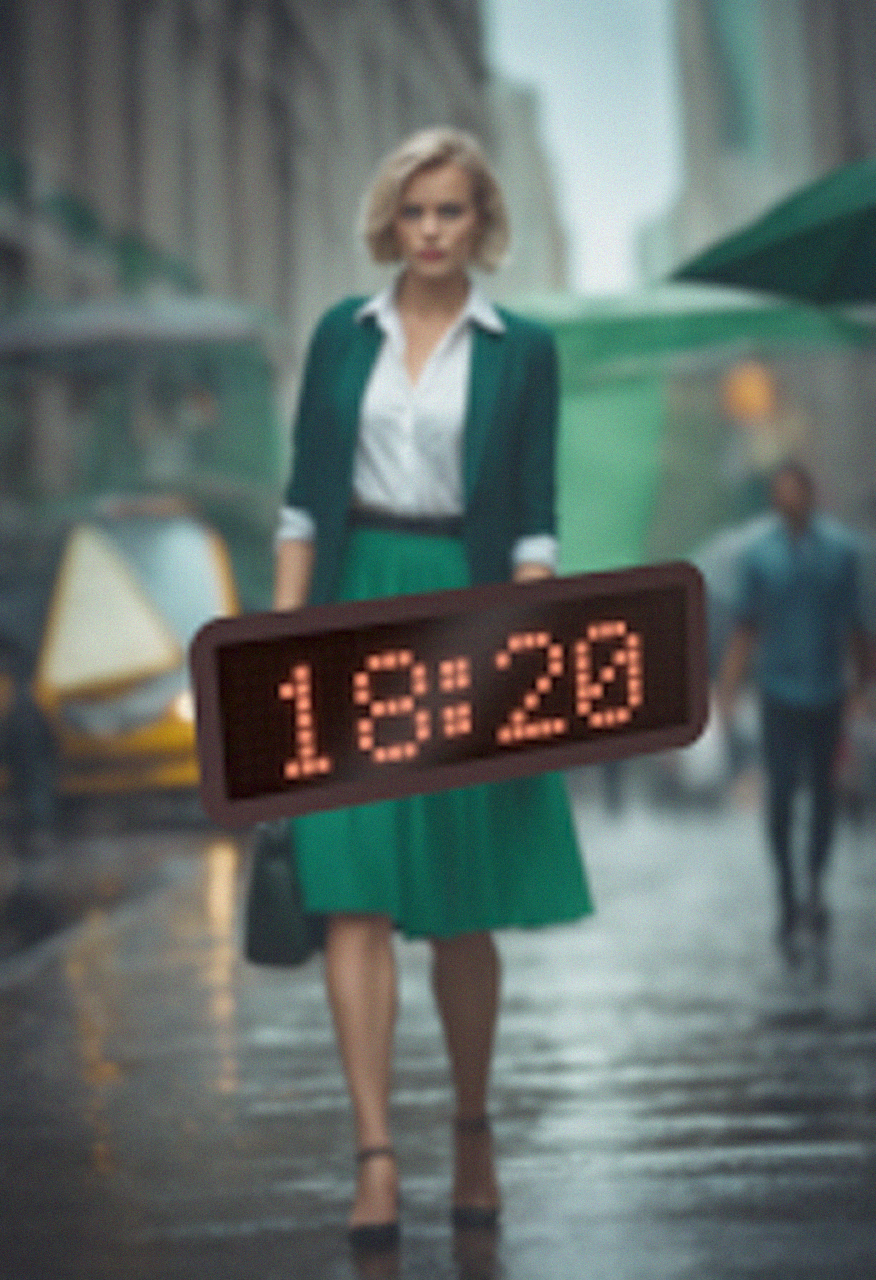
18:20
